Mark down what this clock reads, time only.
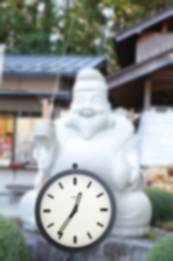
12:36
